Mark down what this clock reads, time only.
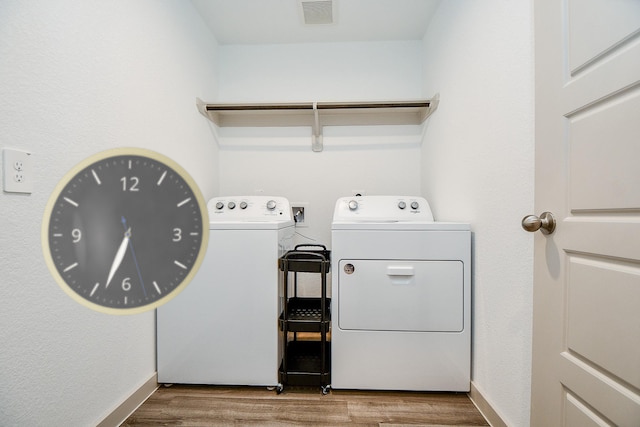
6:33:27
